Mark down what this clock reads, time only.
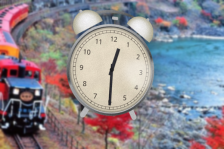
12:30
